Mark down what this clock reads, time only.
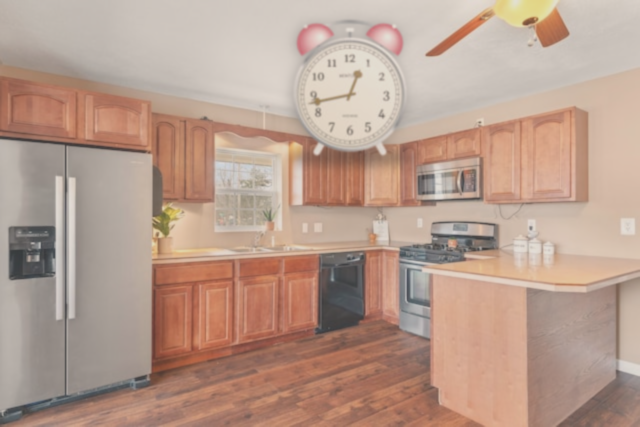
12:43
